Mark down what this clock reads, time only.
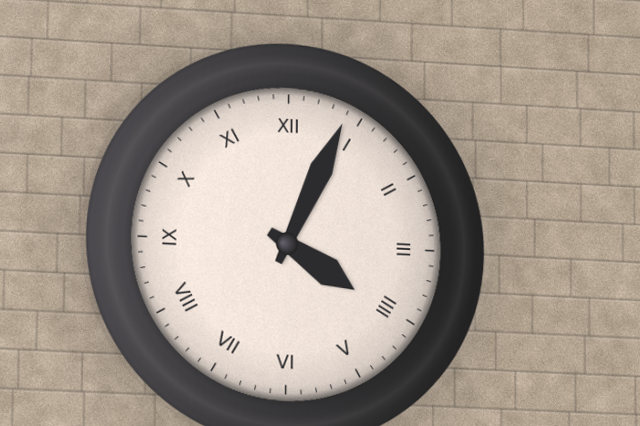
4:04
